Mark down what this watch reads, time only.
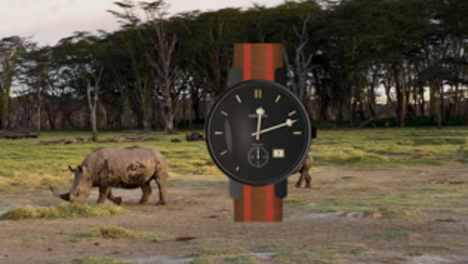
12:12
